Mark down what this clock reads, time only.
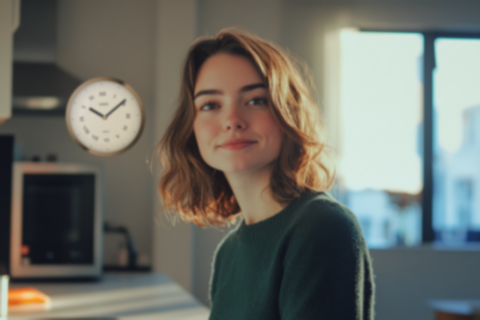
10:09
